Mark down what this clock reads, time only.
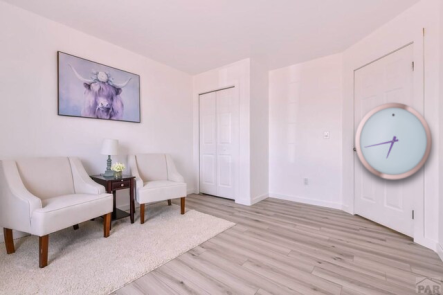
6:43
